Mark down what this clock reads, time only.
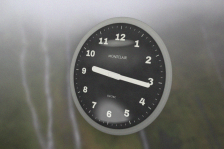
9:16
